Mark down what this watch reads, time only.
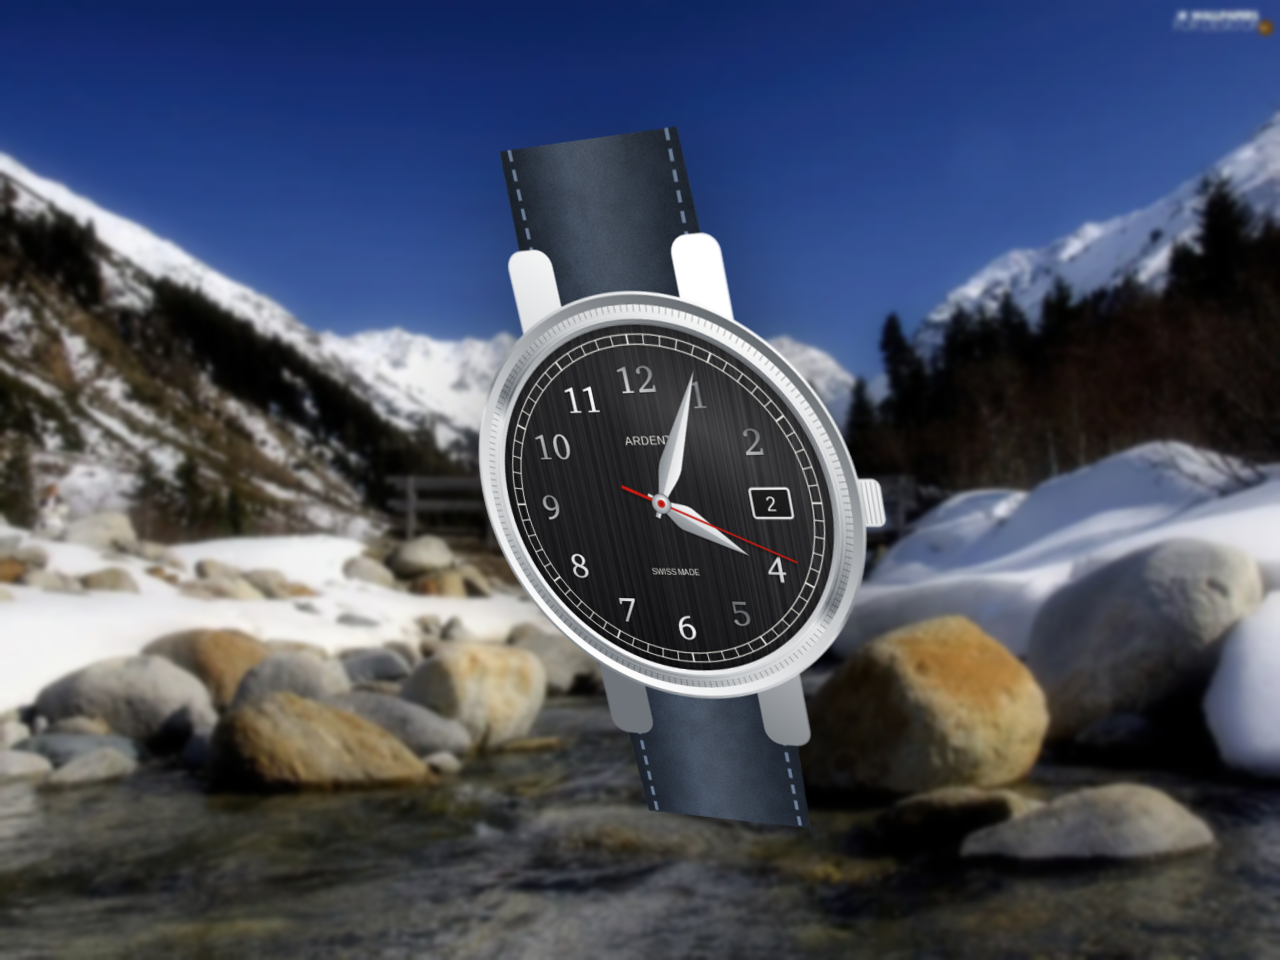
4:04:19
